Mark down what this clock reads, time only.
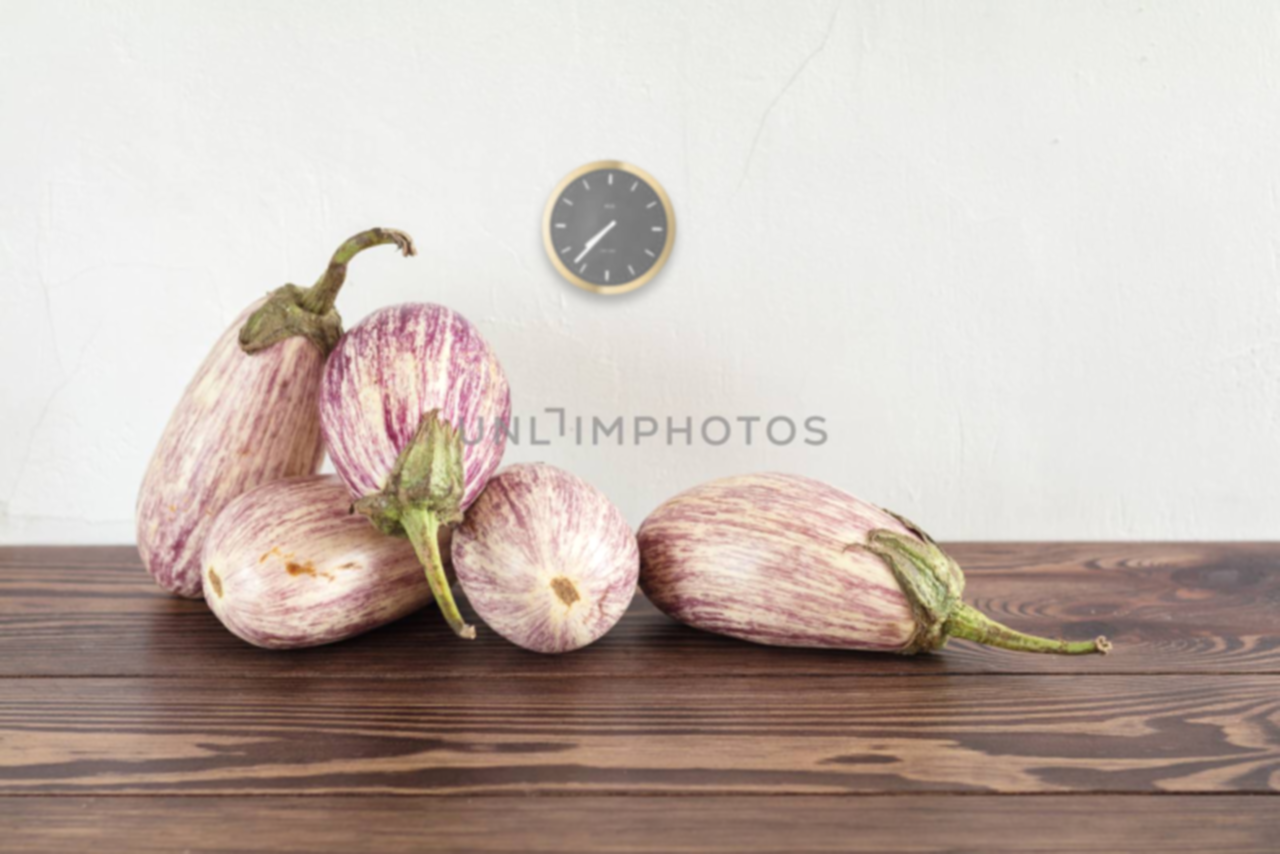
7:37
